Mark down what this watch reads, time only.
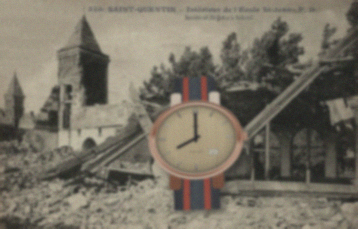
8:00
